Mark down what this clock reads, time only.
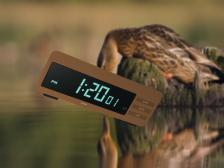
1:20:01
